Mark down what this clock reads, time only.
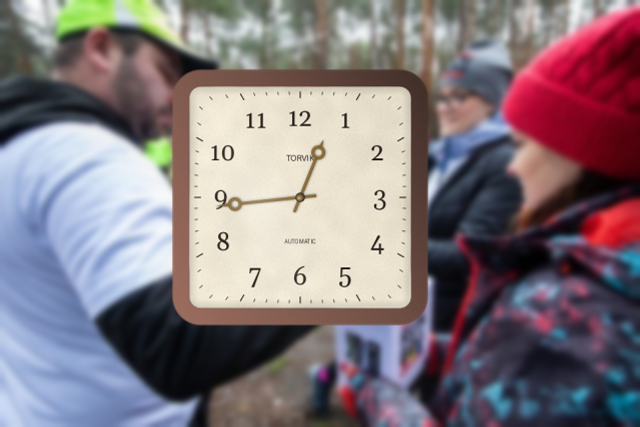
12:44
